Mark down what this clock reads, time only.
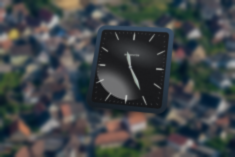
11:25
